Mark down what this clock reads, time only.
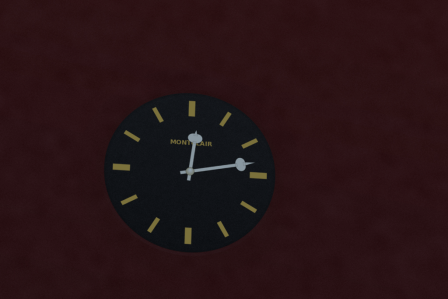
12:13
